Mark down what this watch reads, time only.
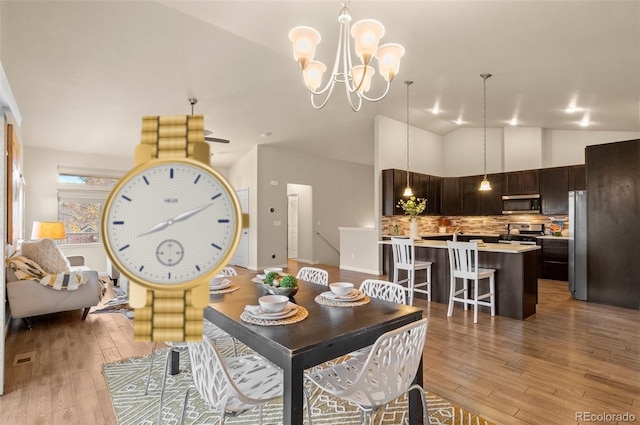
8:11
